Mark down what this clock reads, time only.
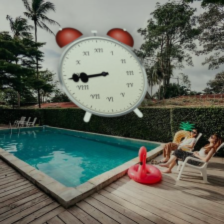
8:44
